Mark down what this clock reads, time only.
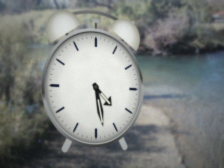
4:28
